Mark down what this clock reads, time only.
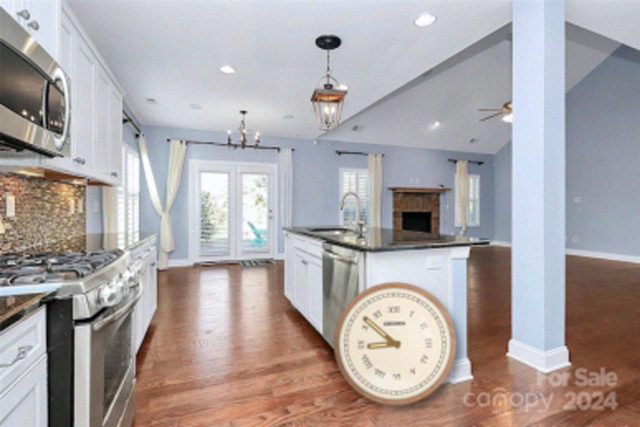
8:52
